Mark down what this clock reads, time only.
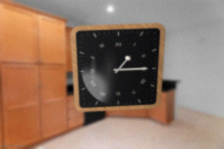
1:15
